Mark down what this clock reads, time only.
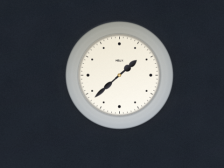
1:38
